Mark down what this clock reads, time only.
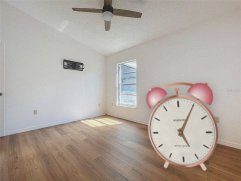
5:05
